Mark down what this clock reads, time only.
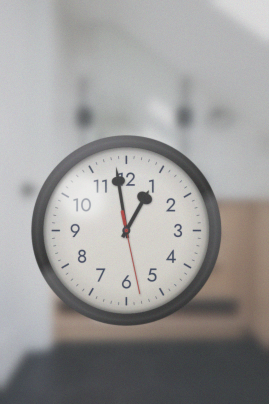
12:58:28
